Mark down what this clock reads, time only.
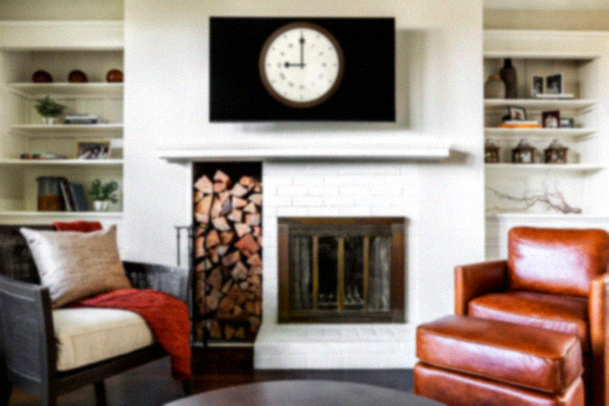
9:00
